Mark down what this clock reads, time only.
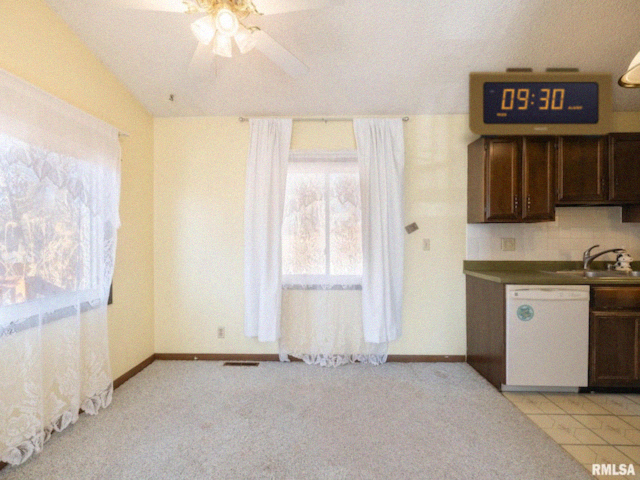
9:30
